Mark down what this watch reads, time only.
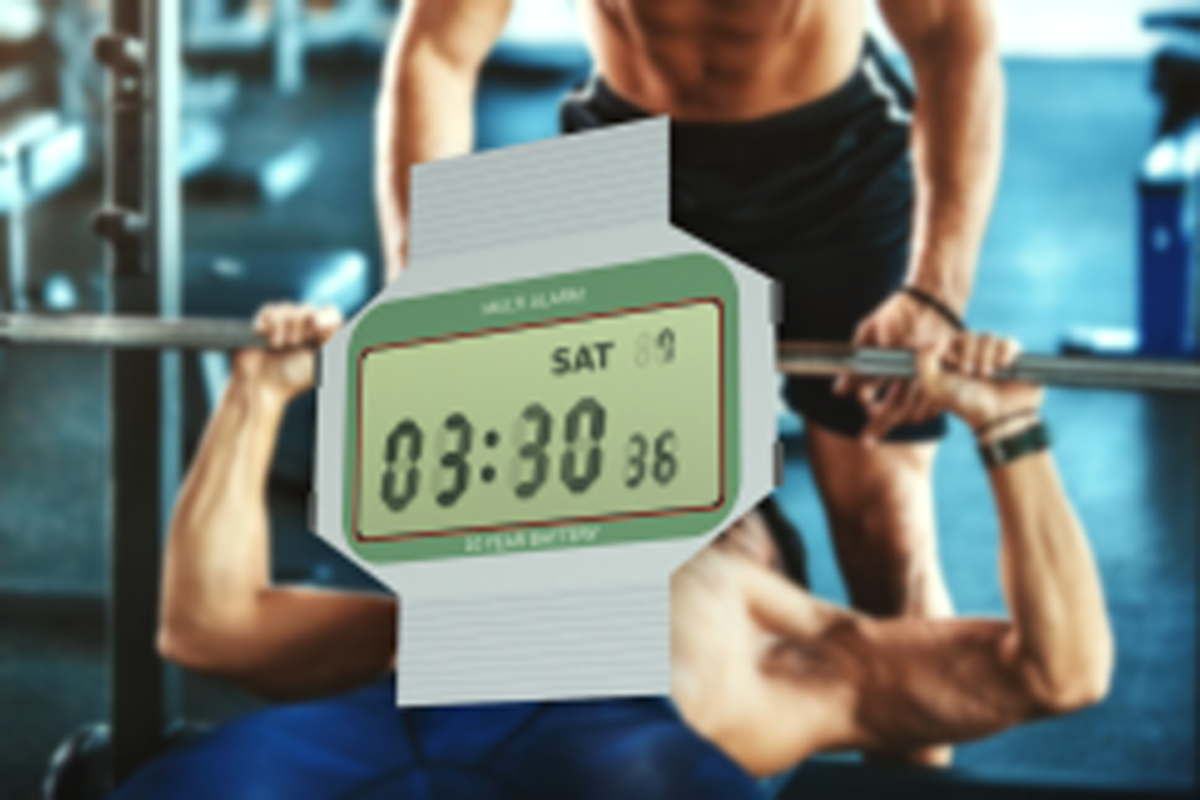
3:30:36
